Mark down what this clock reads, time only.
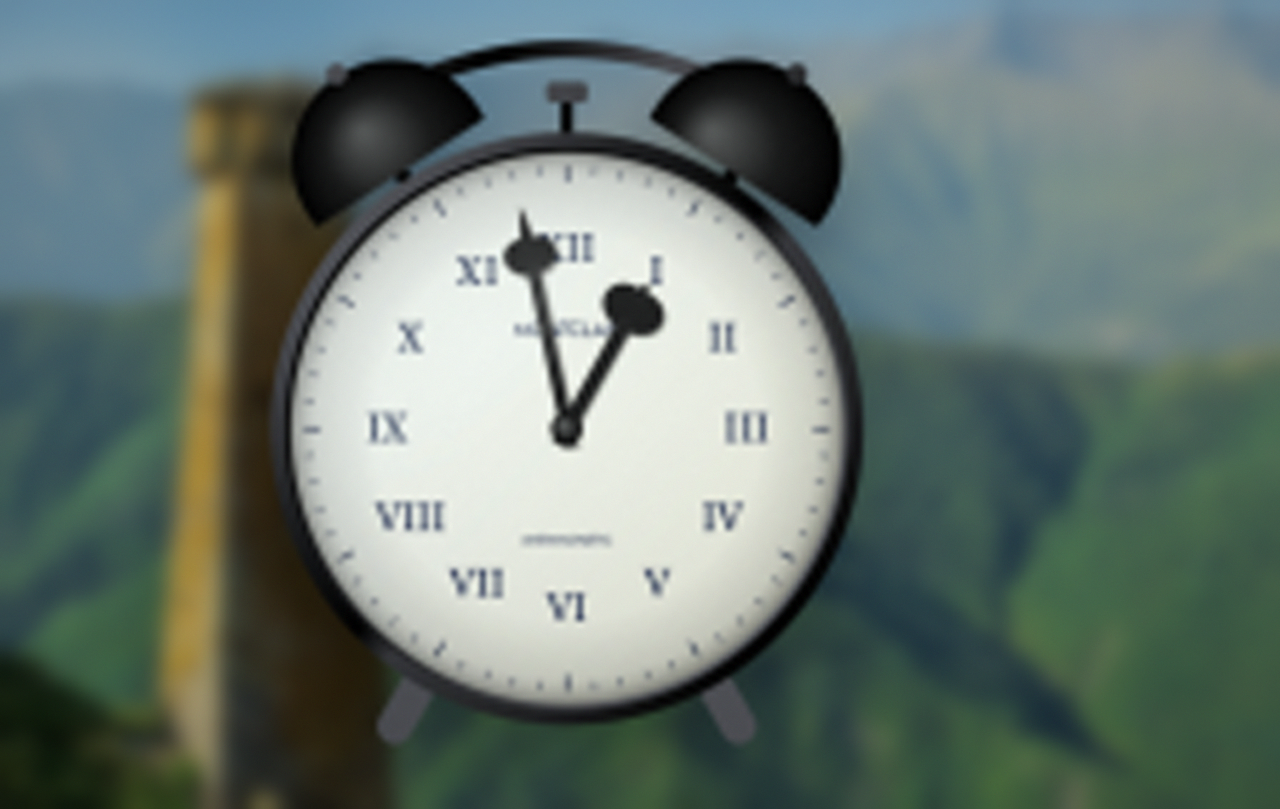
12:58
